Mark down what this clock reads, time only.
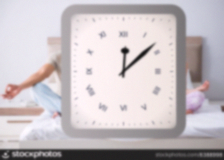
12:08
